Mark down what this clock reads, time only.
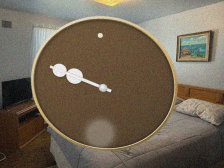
9:49
